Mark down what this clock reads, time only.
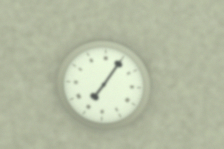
7:05
